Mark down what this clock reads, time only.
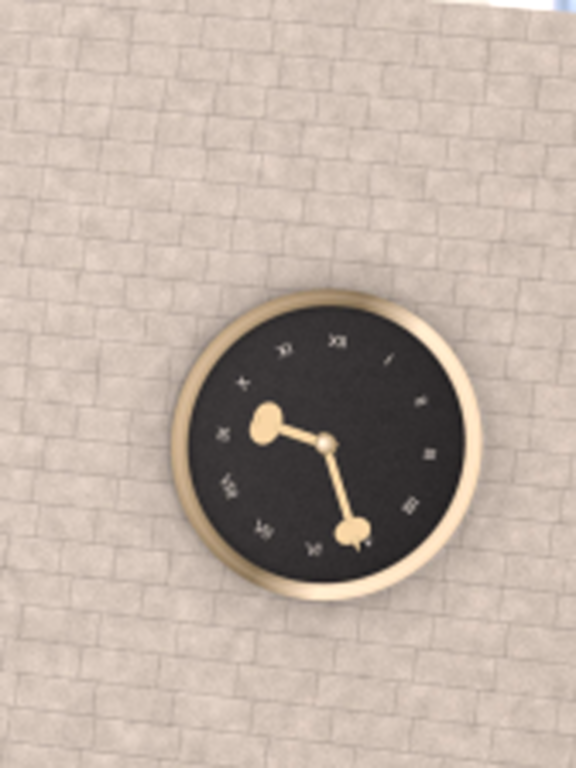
9:26
